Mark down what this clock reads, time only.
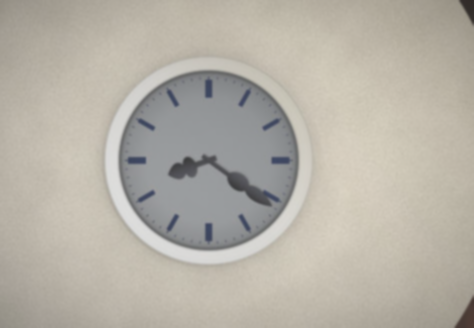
8:21
